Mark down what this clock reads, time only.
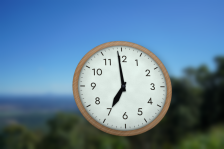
6:59
